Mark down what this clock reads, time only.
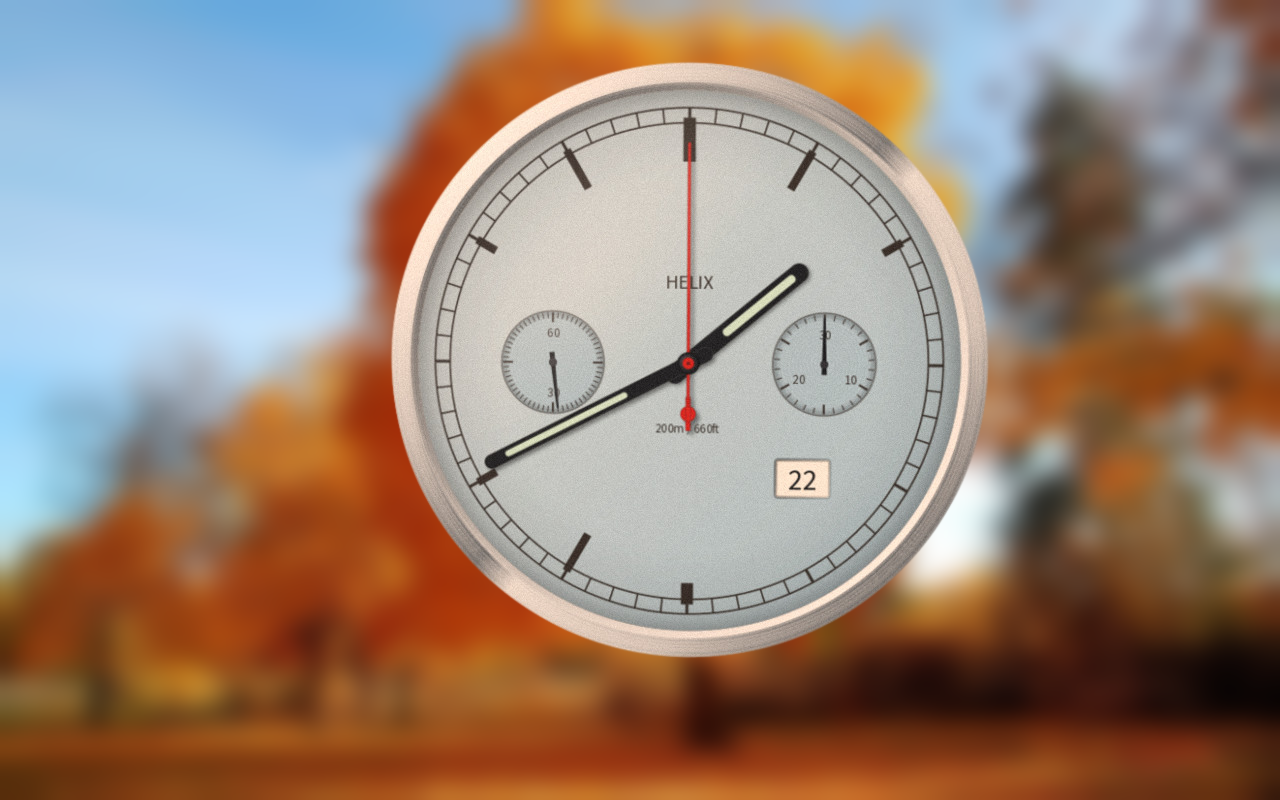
1:40:29
